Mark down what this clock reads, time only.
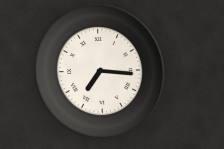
7:16
